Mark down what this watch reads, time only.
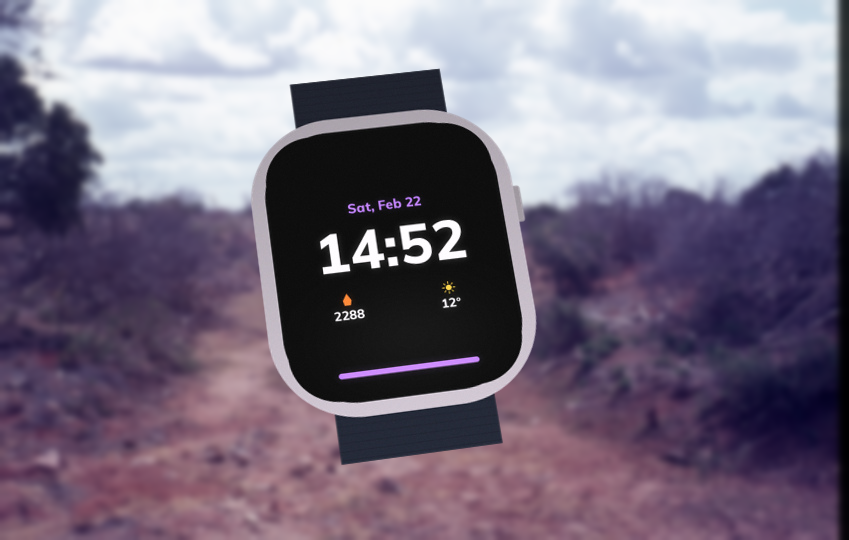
14:52
